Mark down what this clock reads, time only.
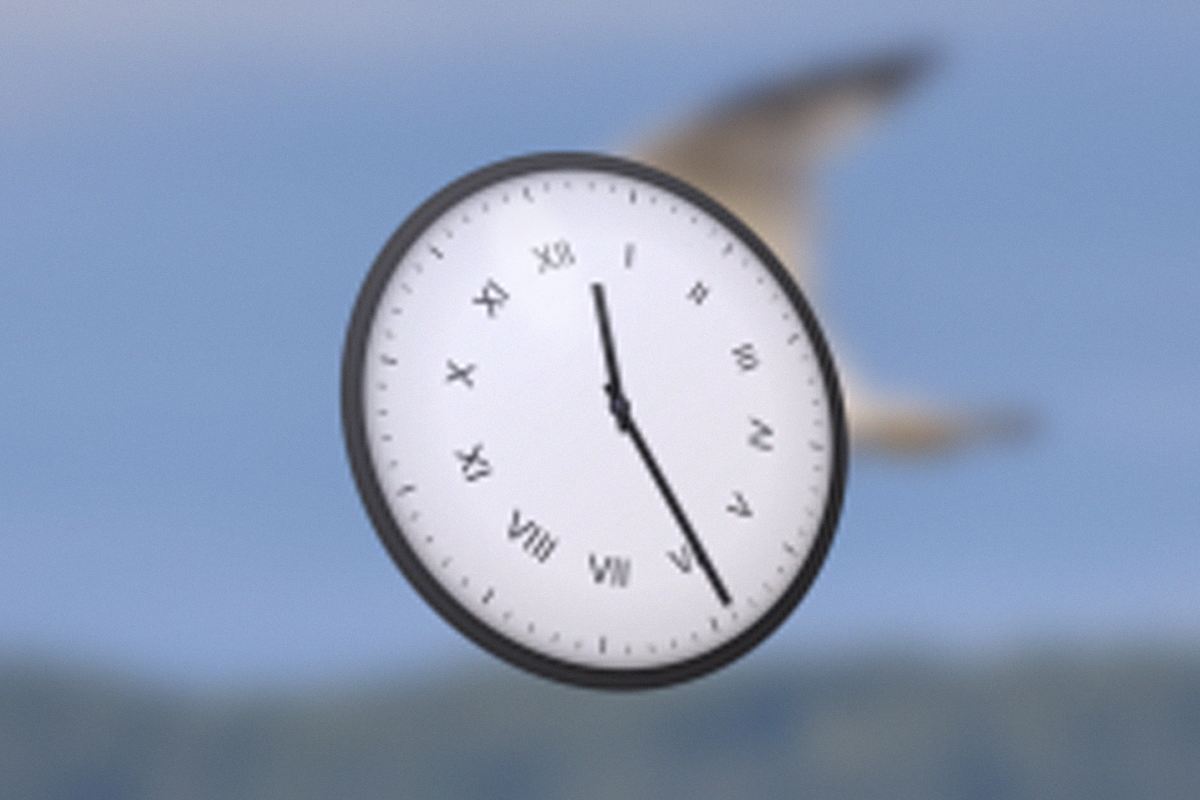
12:29
